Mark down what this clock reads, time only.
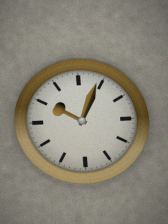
10:04
